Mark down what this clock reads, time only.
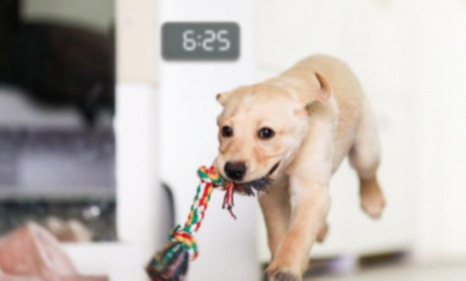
6:25
